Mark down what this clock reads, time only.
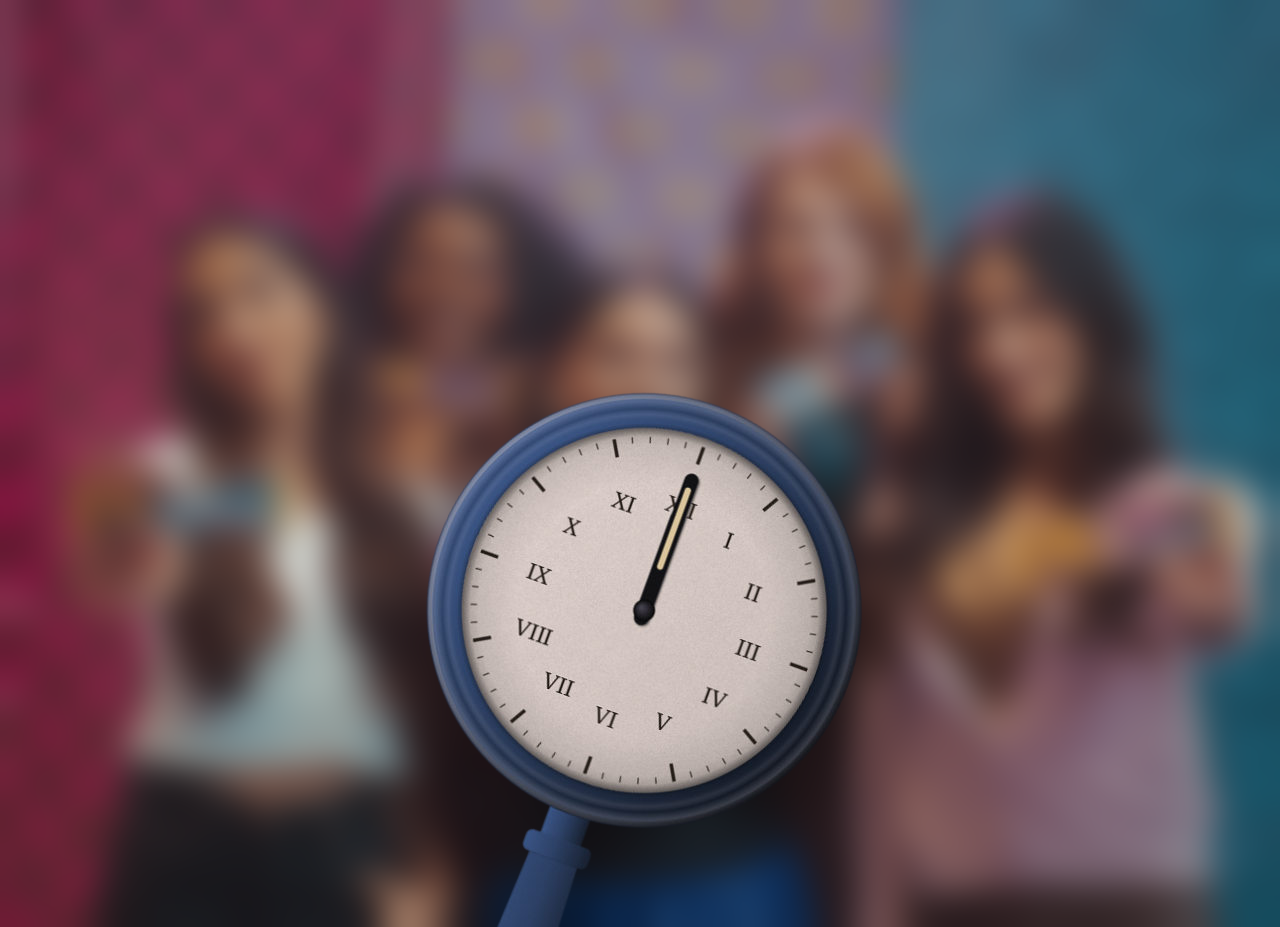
12:00
